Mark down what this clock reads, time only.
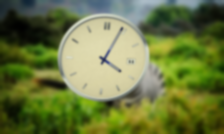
4:04
